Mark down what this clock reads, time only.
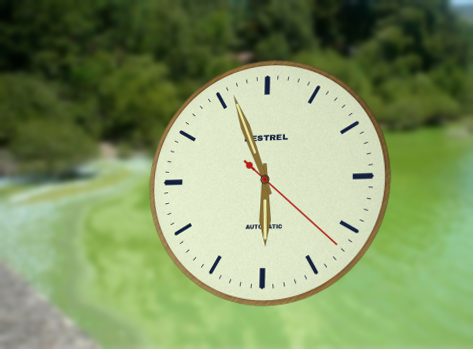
5:56:22
